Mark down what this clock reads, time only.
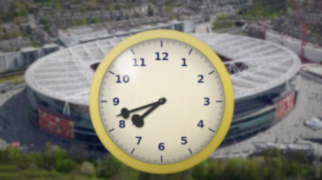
7:42
